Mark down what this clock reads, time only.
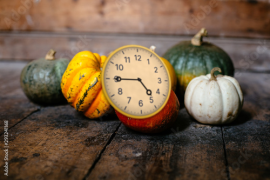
4:45
